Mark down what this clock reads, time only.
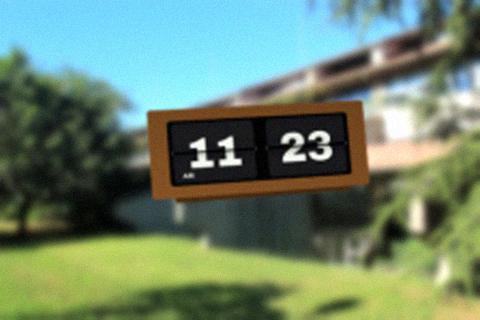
11:23
